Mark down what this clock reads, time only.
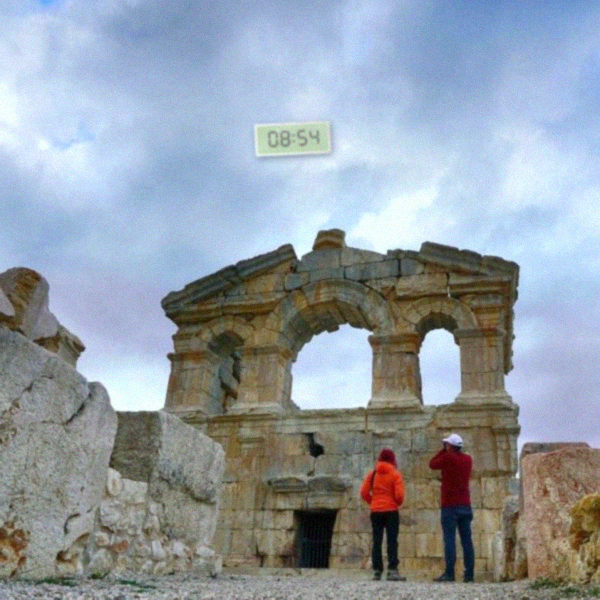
8:54
